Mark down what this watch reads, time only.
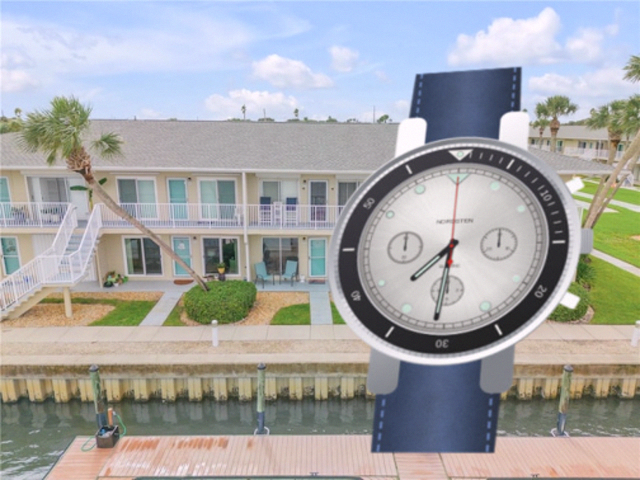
7:31
